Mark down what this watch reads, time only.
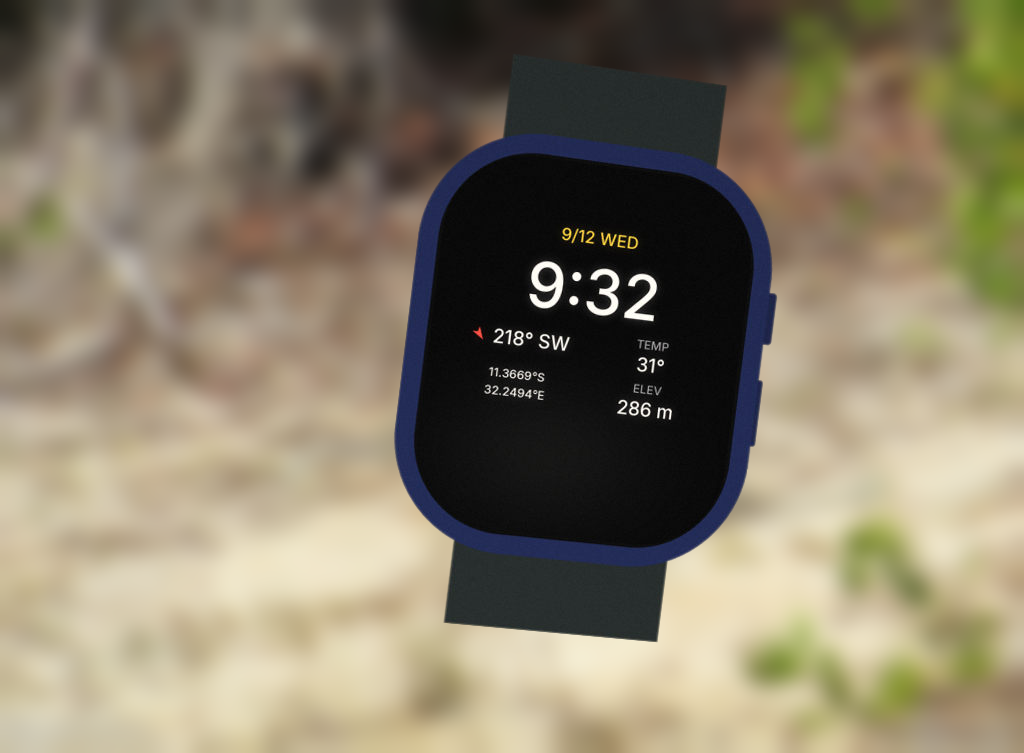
9:32
